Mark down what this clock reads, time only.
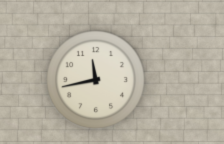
11:43
